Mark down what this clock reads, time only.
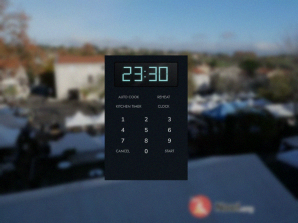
23:30
